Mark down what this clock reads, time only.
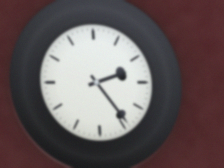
2:24
